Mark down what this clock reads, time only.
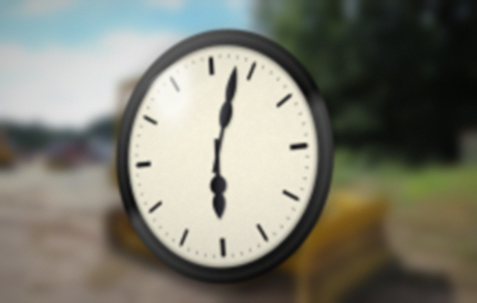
6:03
